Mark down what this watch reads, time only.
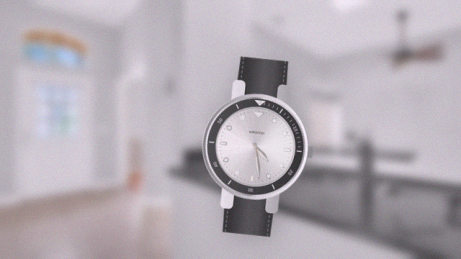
4:28
